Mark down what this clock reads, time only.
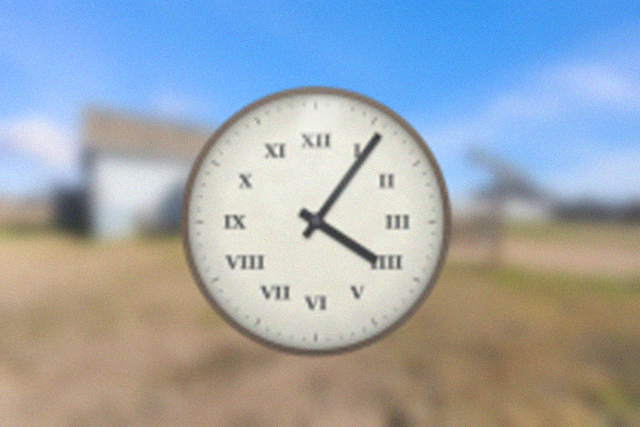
4:06
